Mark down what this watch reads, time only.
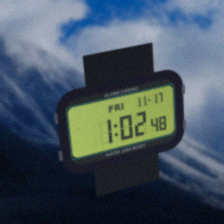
1:02:48
